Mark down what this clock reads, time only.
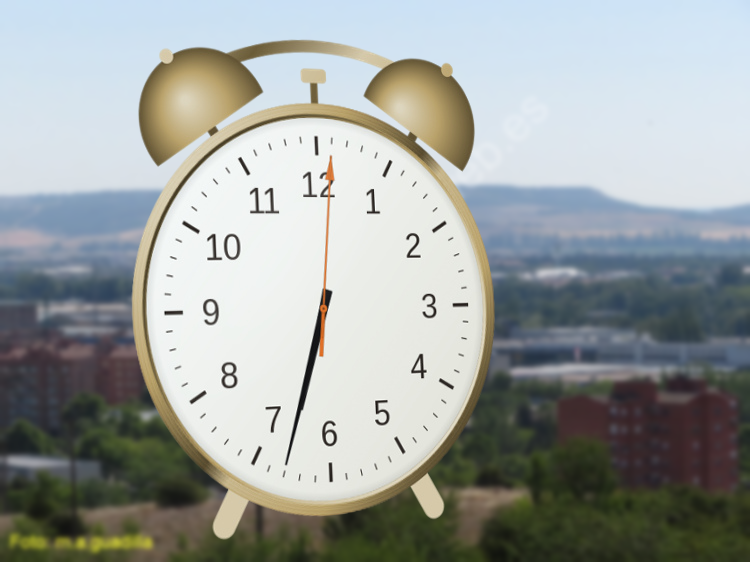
6:33:01
